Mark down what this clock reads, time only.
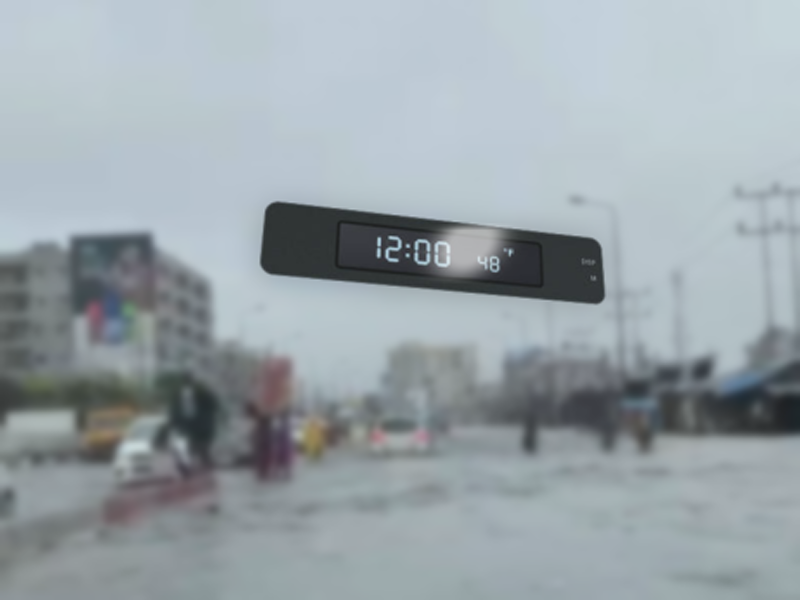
12:00
